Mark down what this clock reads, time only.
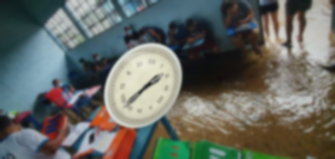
1:37
